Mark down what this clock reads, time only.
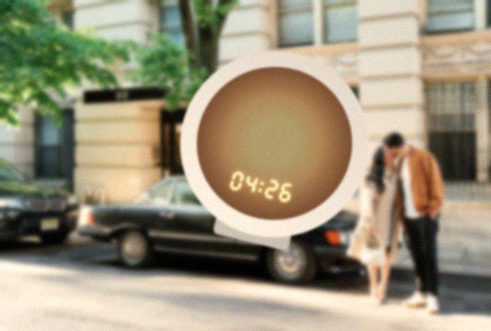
4:26
